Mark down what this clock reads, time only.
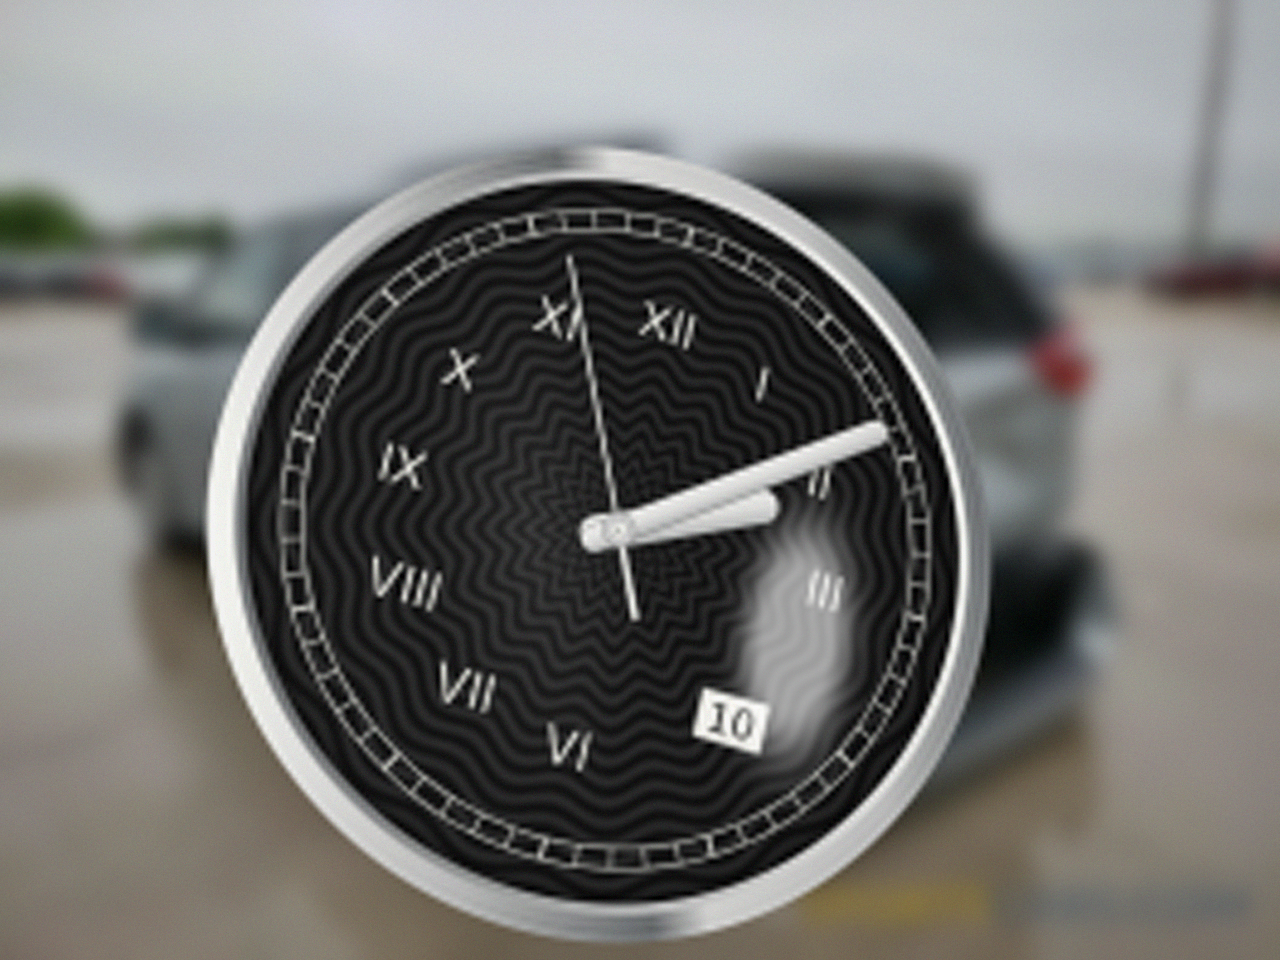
2:08:56
